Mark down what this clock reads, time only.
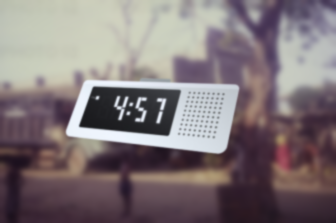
4:57
